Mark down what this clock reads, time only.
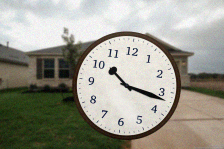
10:17
